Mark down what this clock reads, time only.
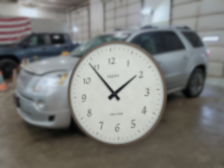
1:54
